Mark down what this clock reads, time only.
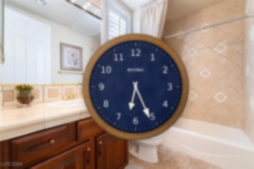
6:26
